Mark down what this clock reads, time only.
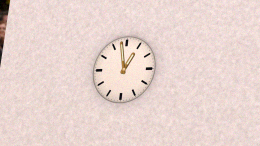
12:58
